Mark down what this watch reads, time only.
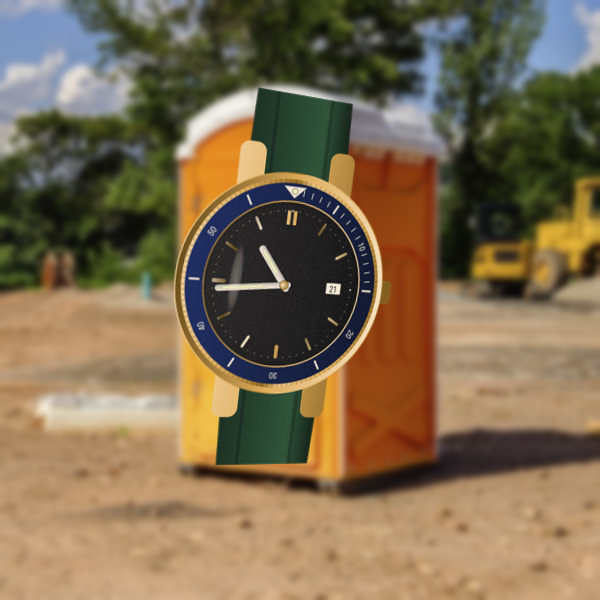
10:44
